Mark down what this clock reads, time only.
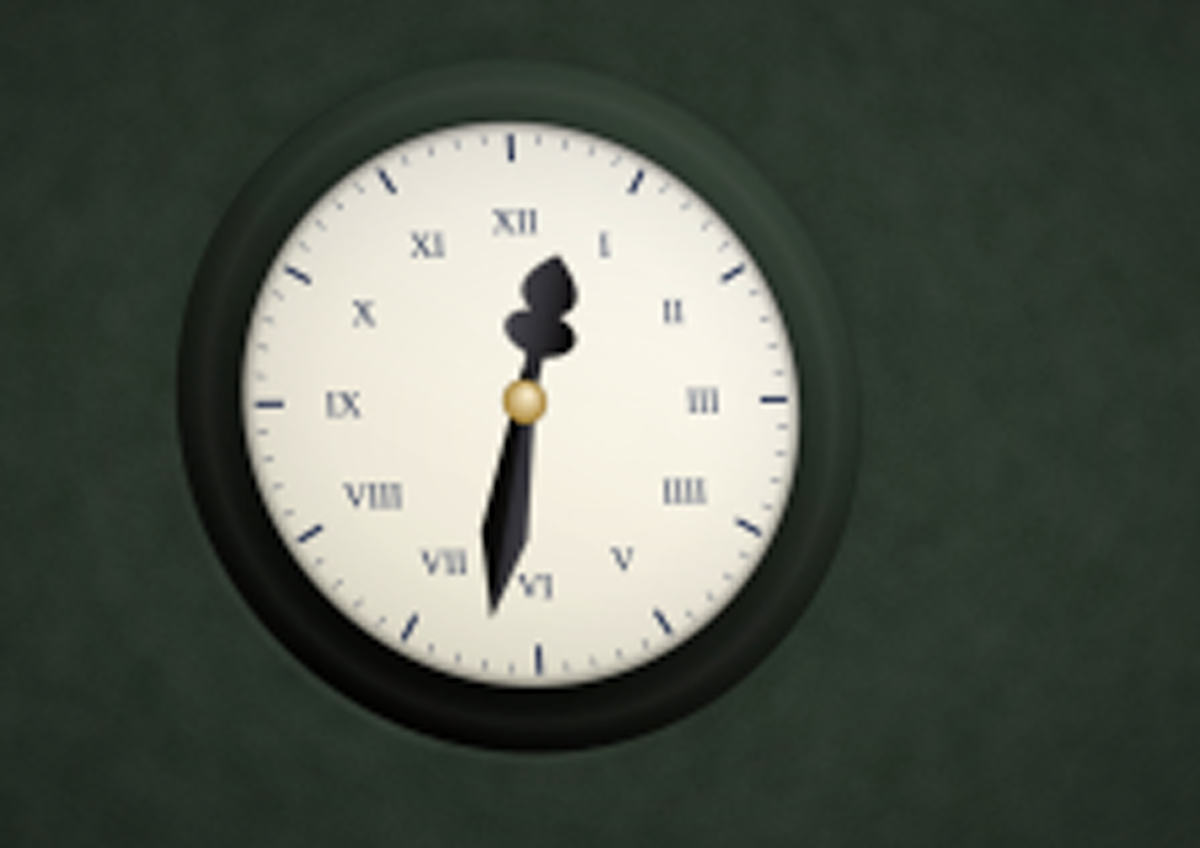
12:32
